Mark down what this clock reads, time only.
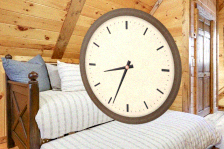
8:34
